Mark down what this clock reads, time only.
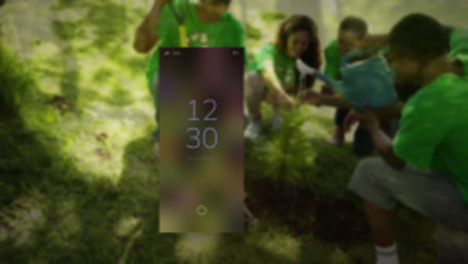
12:30
